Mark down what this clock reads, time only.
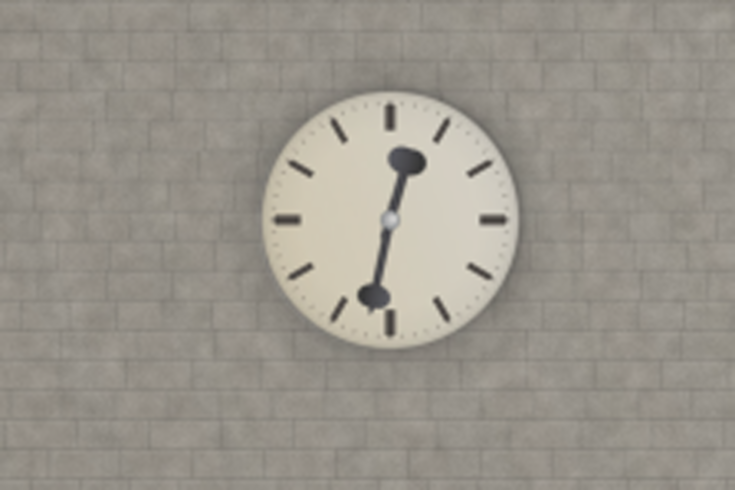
12:32
